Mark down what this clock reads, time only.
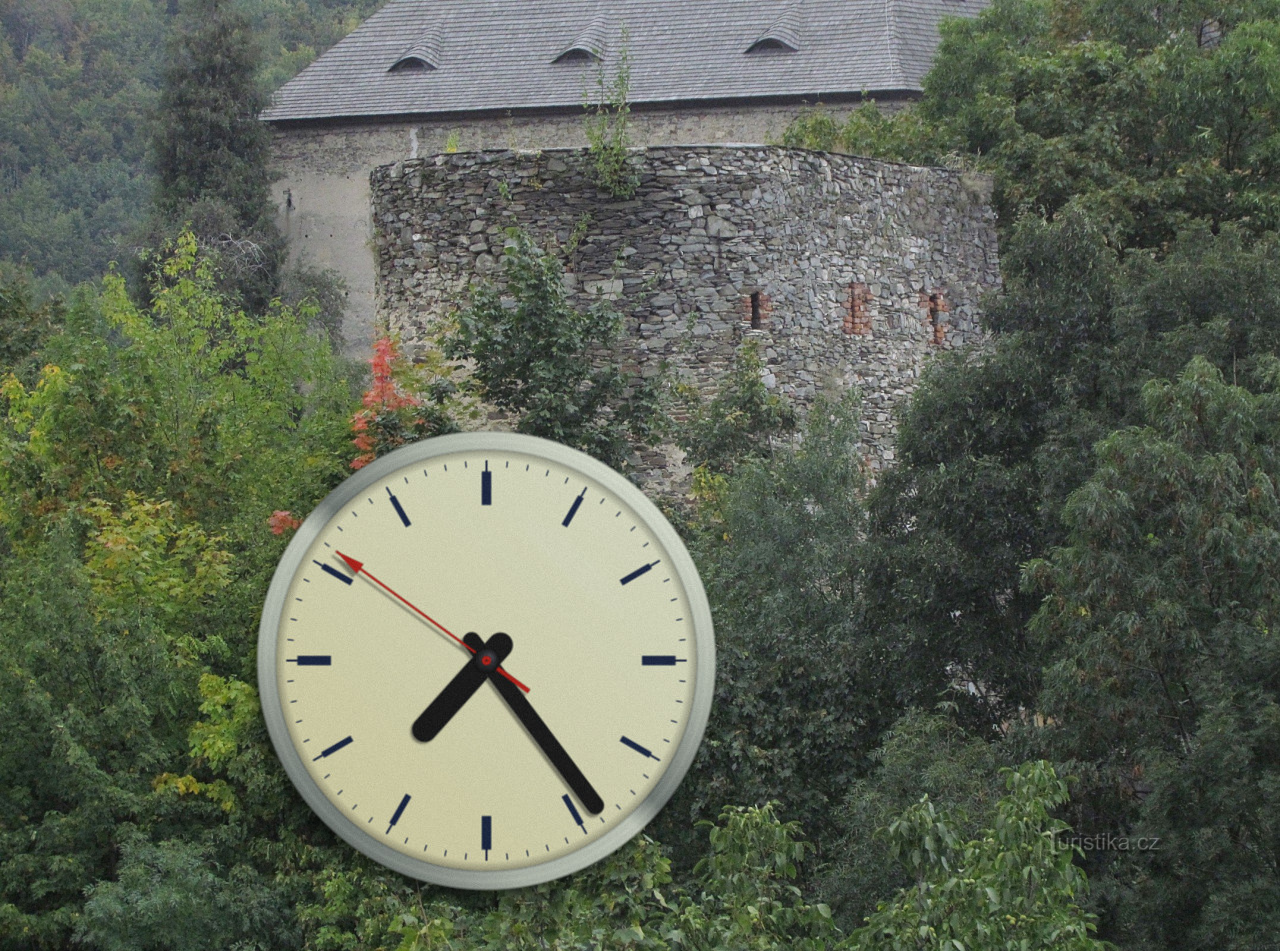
7:23:51
